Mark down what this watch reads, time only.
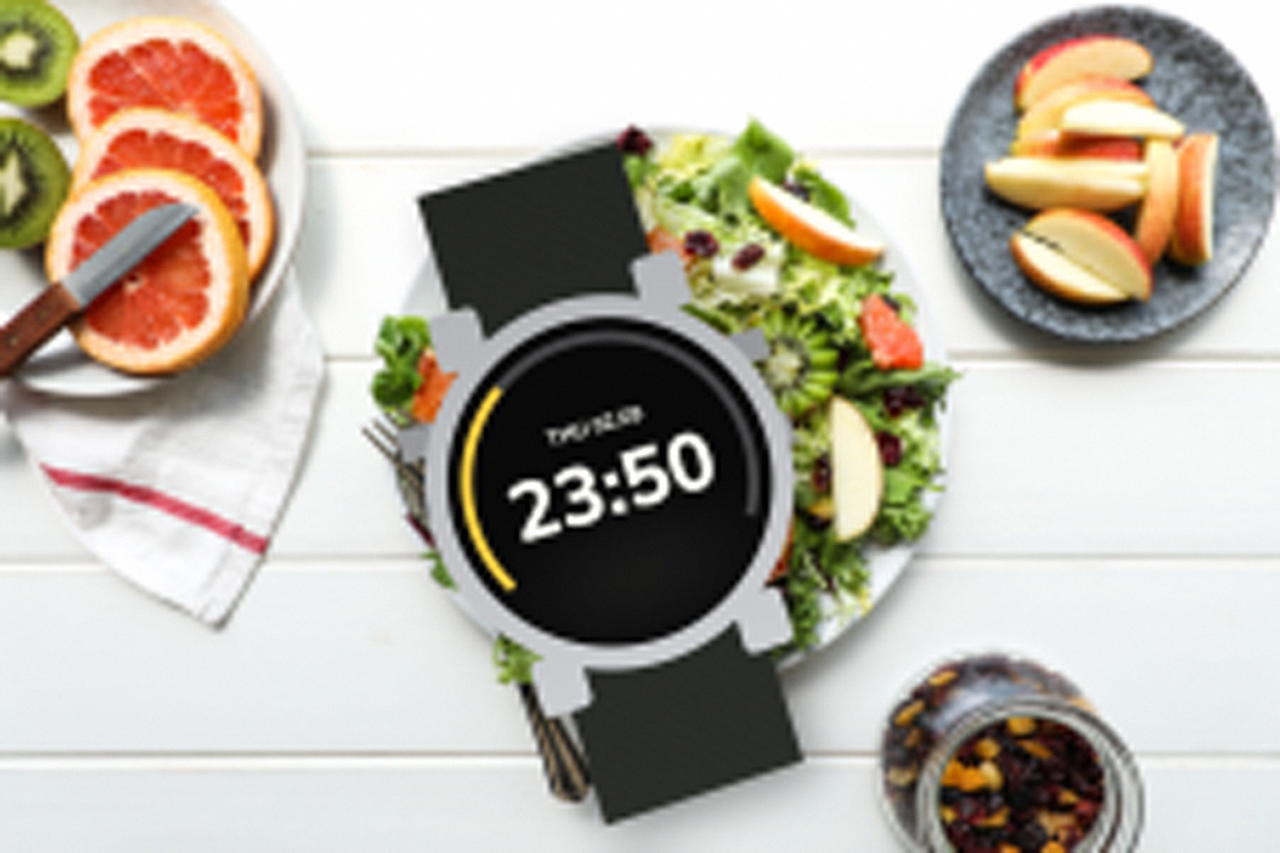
23:50
